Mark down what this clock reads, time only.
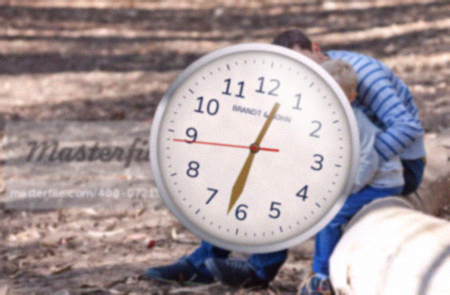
12:31:44
